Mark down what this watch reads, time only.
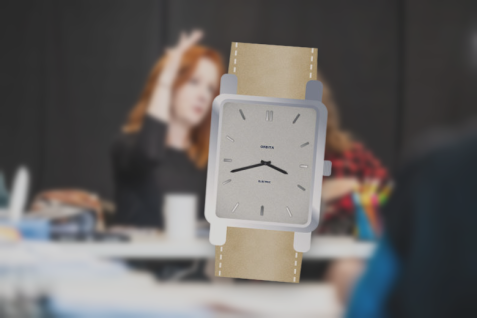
3:42
